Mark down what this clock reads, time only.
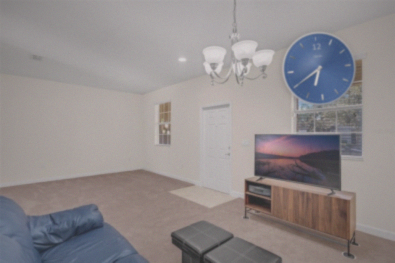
6:40
